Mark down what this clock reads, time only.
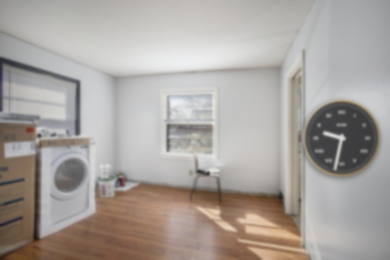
9:32
